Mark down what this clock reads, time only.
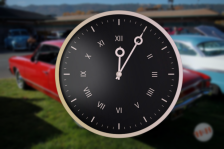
12:05
